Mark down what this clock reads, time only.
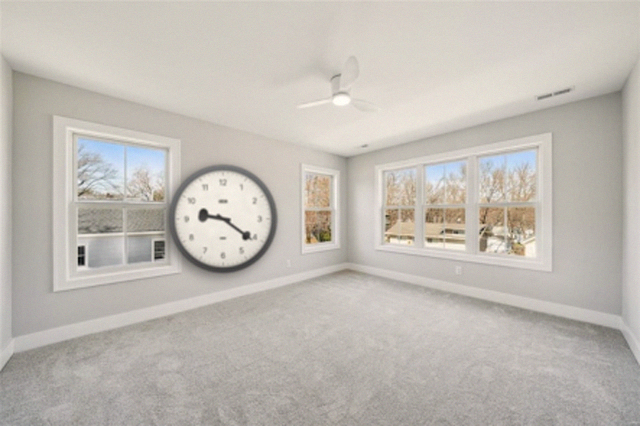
9:21
